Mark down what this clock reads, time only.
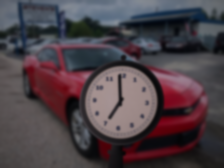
6:59
